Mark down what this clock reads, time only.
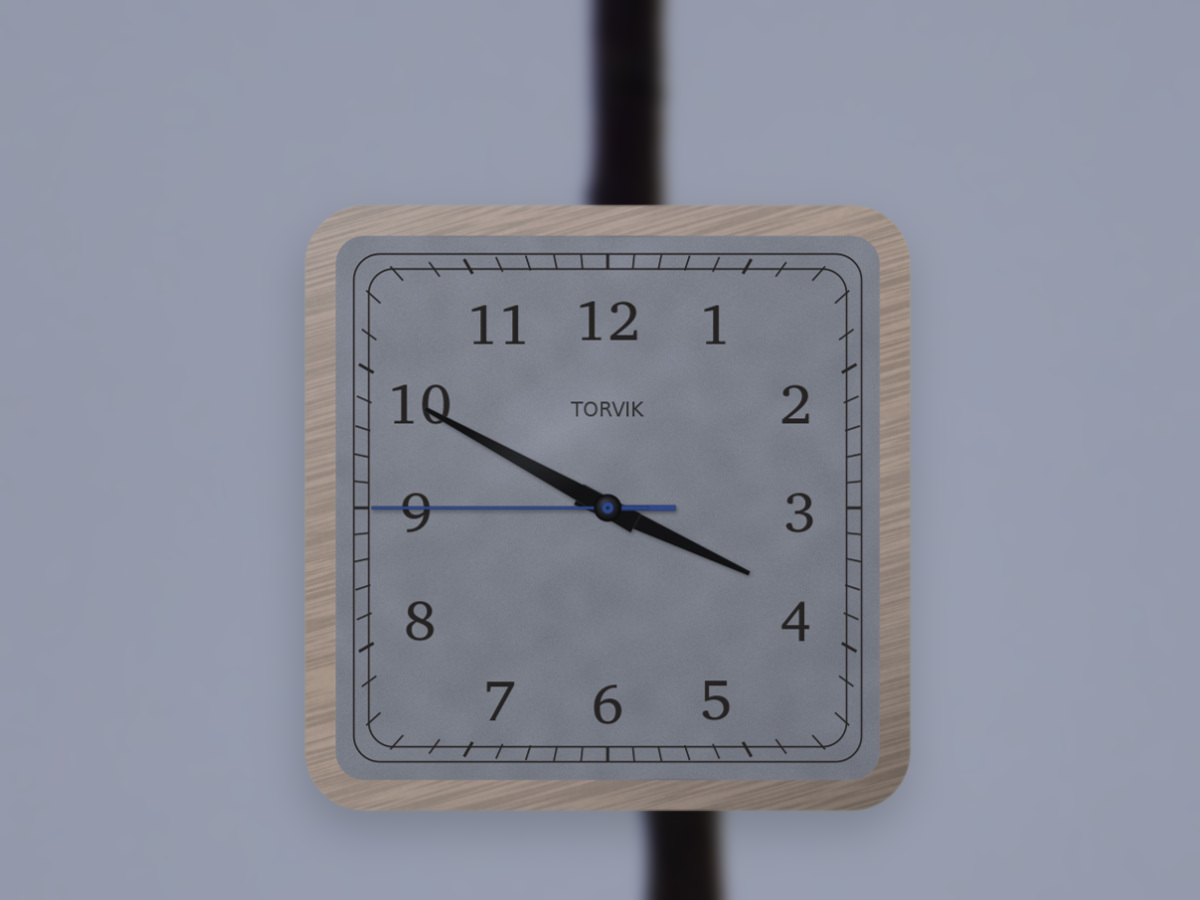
3:49:45
